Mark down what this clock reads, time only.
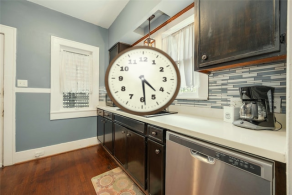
4:29
